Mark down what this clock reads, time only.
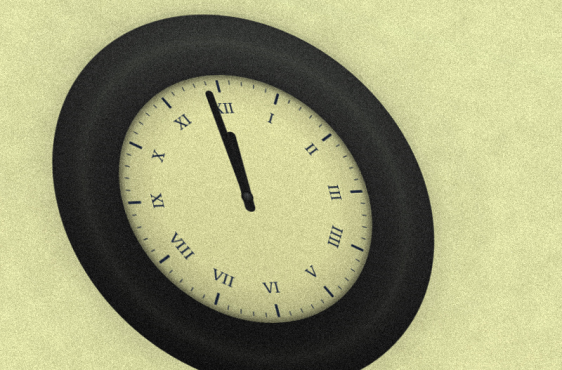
11:59
